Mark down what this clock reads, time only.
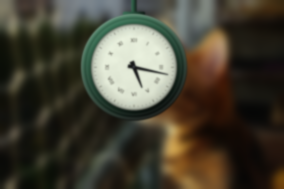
5:17
